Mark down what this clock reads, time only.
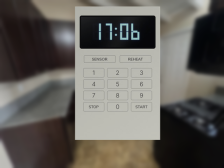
17:06
